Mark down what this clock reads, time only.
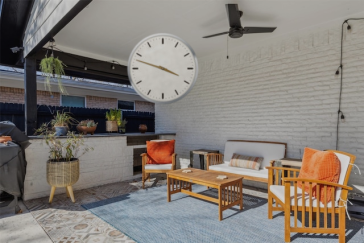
3:48
